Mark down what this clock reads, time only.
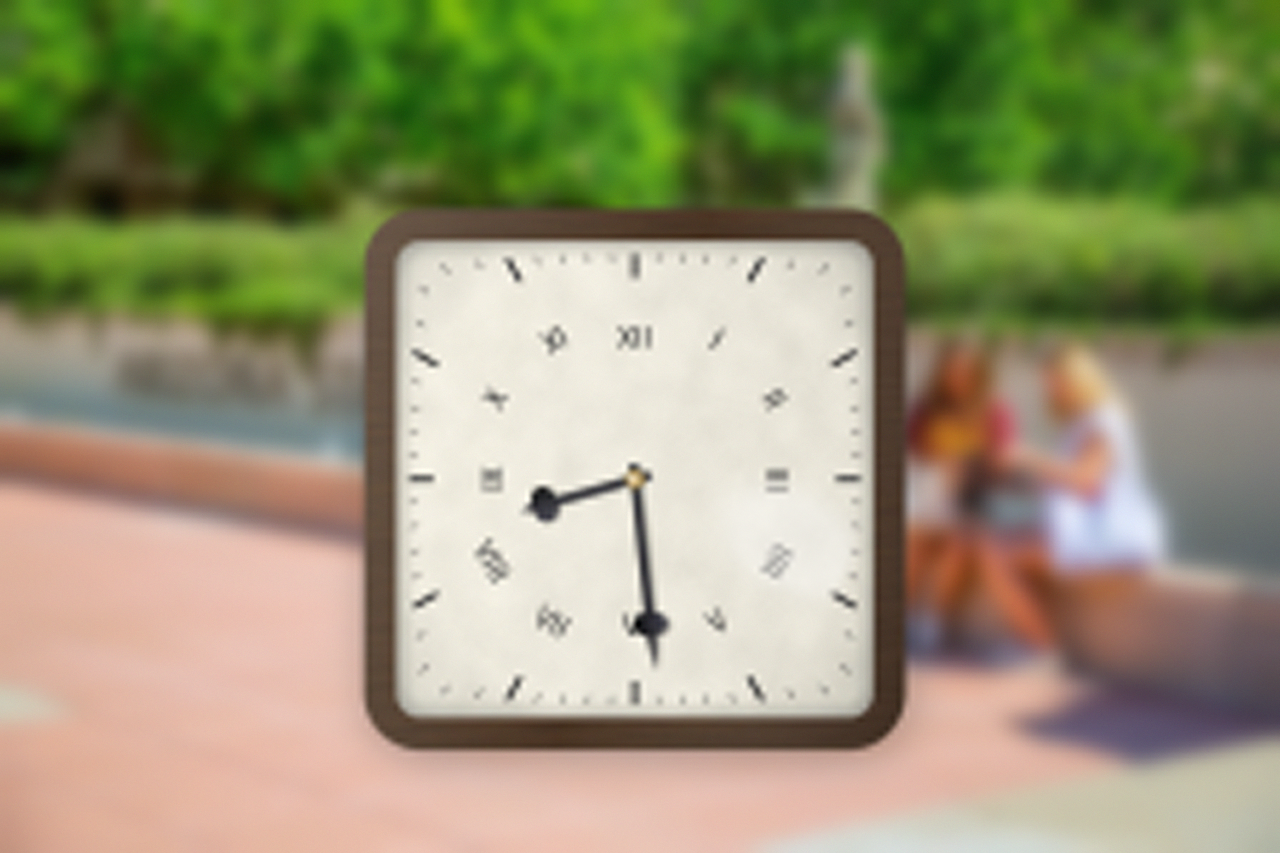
8:29
